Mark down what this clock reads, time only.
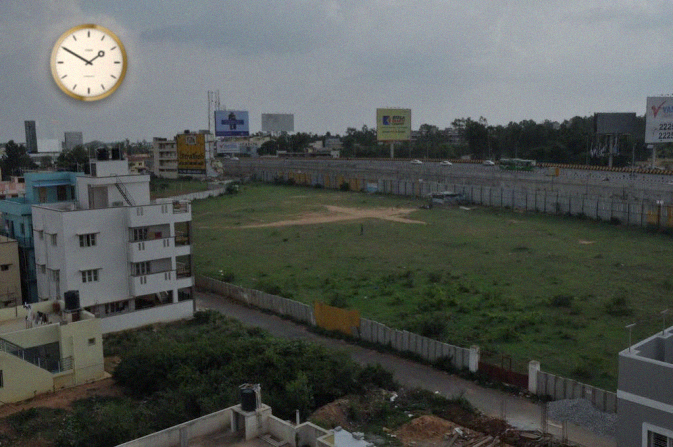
1:50
